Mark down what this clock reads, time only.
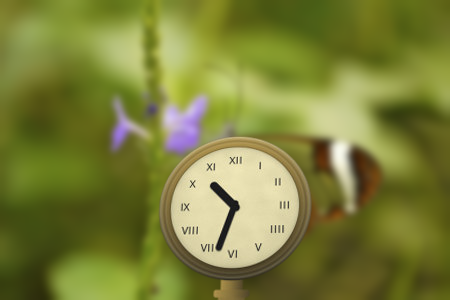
10:33
